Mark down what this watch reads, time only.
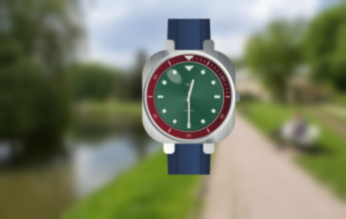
12:30
